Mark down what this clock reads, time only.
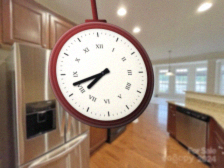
7:42
